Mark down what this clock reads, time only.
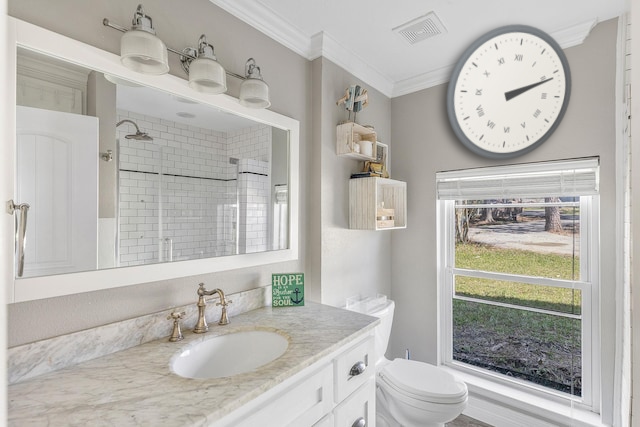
2:11
